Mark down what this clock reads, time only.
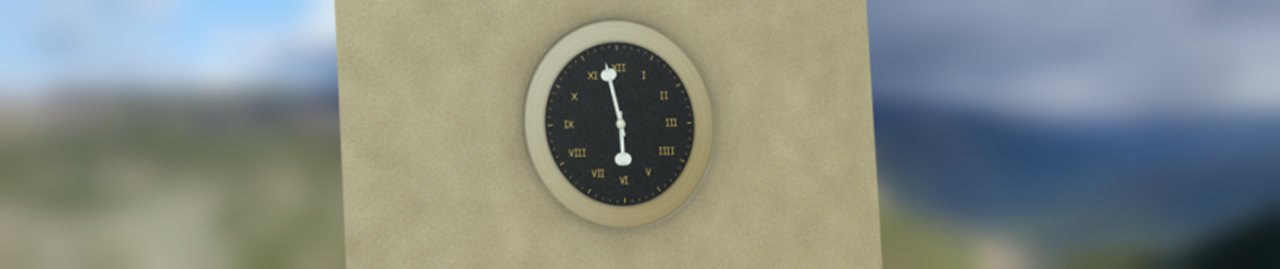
5:58
